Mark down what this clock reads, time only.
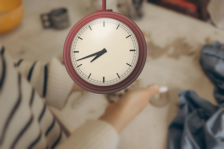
7:42
